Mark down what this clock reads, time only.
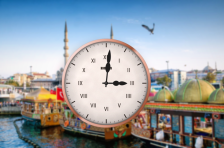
3:01
